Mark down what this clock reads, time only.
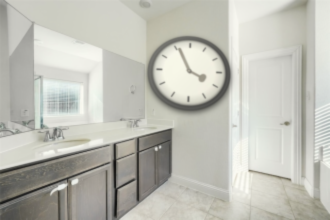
3:56
